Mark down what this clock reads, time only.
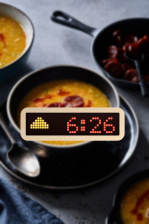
6:26
